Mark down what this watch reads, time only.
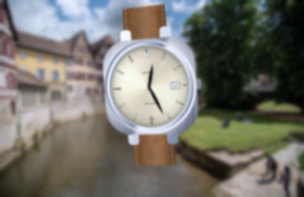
12:26
